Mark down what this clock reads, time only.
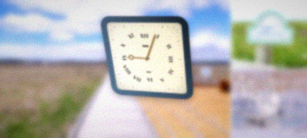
9:04
